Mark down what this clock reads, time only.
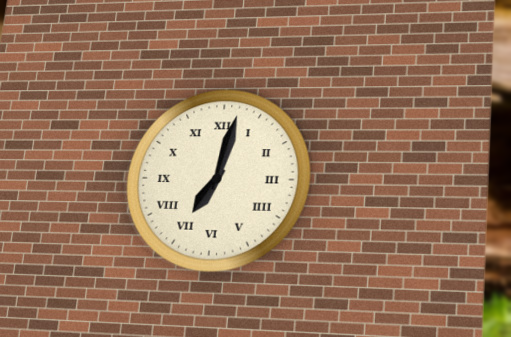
7:02
